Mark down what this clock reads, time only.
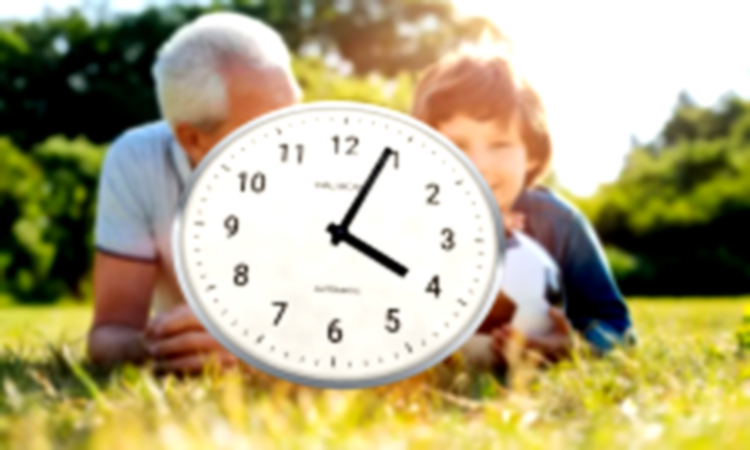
4:04
